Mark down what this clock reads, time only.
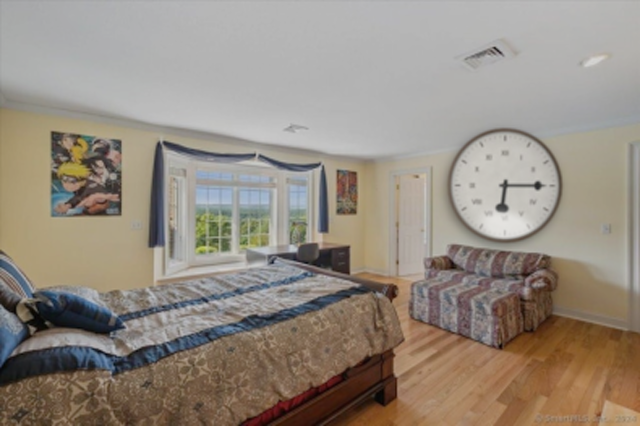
6:15
